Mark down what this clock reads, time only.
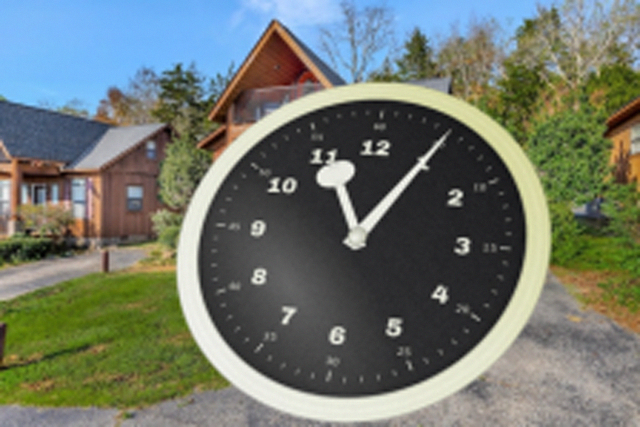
11:05
